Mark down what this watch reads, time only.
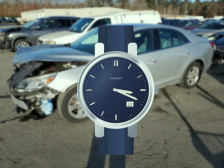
3:19
